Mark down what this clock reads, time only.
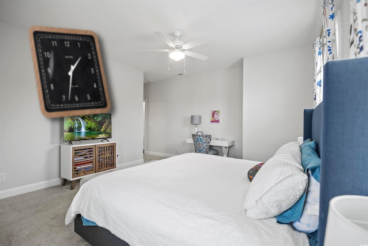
1:33
